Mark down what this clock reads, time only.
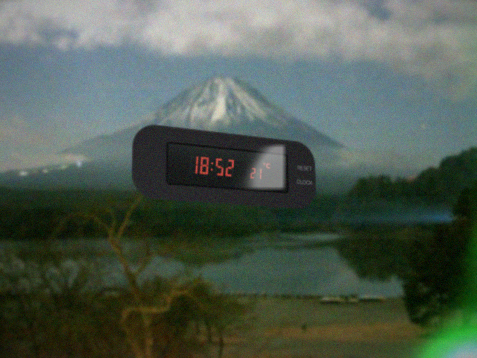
18:52
